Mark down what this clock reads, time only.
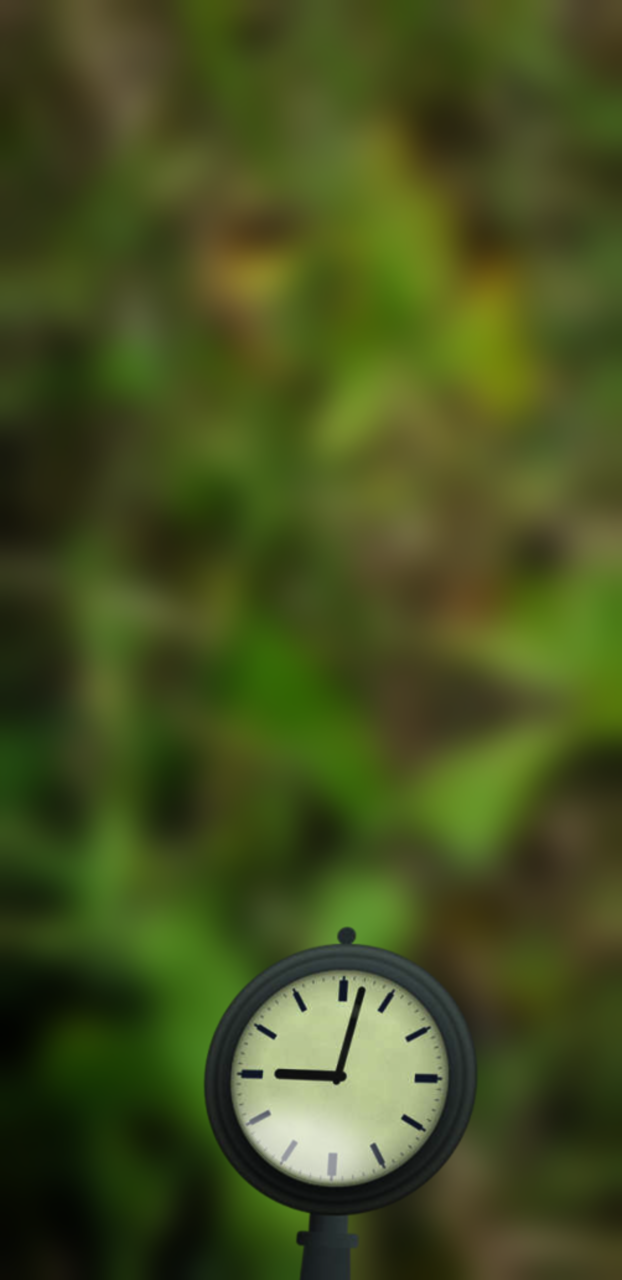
9:02
